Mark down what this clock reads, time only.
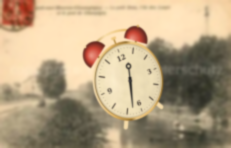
12:33
